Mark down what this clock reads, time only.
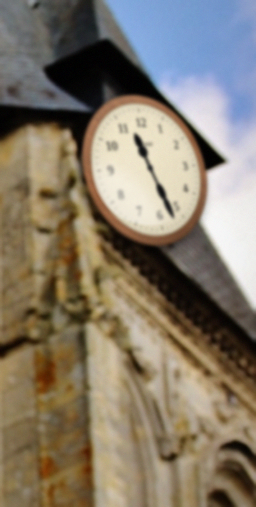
11:27
